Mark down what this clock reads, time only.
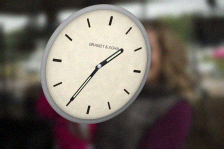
1:35
